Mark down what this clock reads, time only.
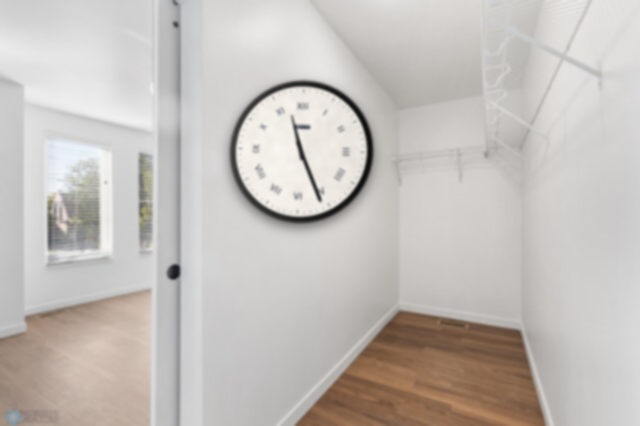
11:26
